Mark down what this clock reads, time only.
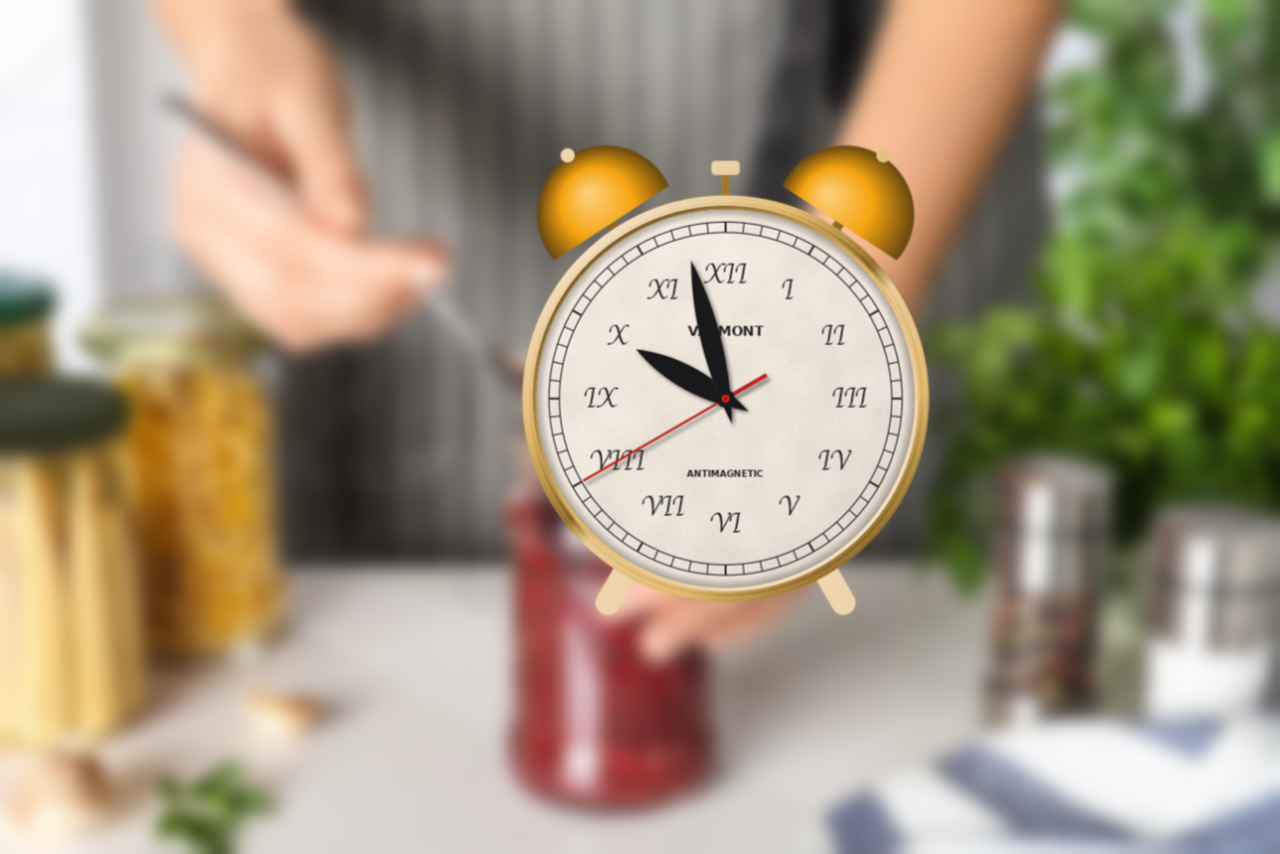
9:57:40
